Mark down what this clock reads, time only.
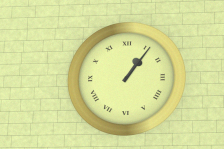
1:06
